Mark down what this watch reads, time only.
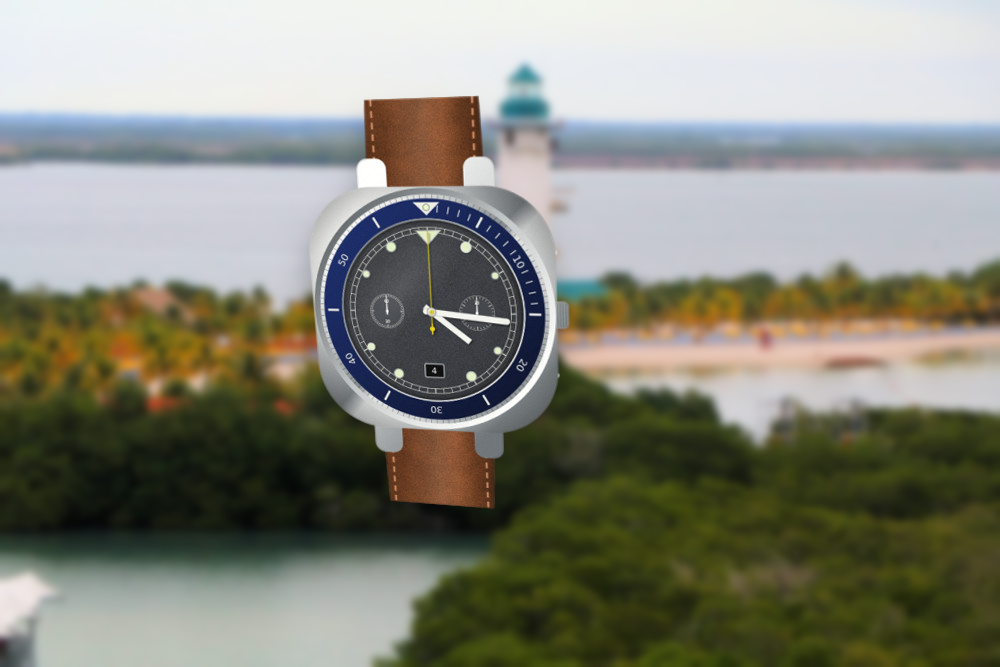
4:16
